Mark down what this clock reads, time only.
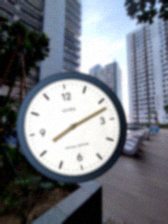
8:12
